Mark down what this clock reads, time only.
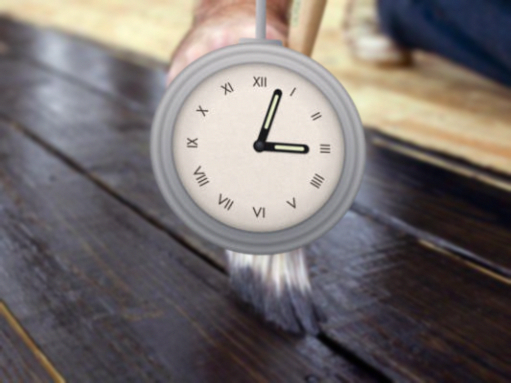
3:03
